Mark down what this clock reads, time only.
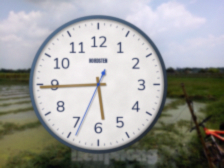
5:44:34
